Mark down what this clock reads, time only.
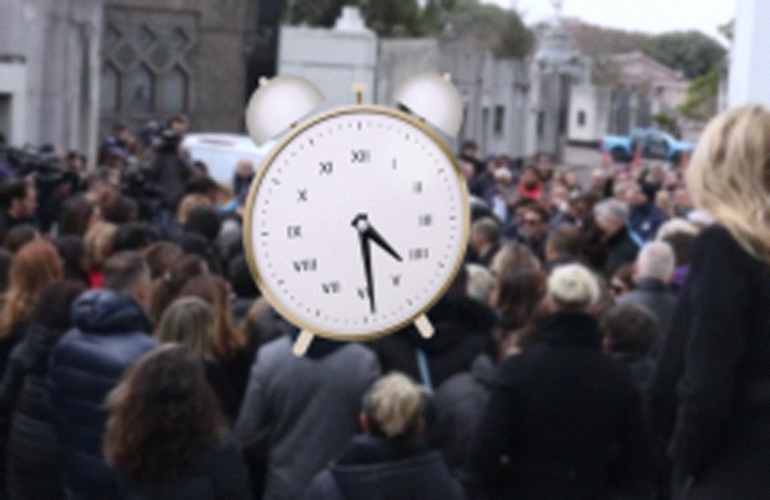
4:29
